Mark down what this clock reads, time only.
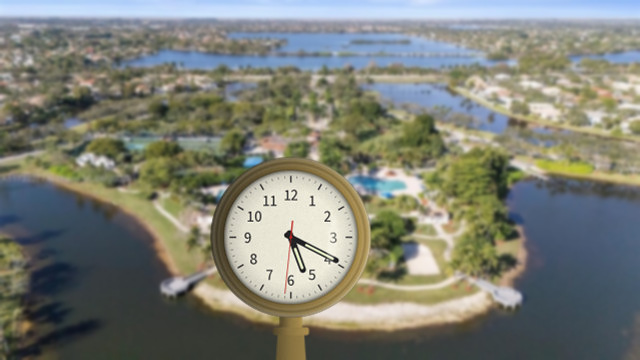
5:19:31
